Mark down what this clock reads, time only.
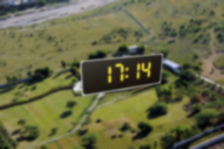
17:14
